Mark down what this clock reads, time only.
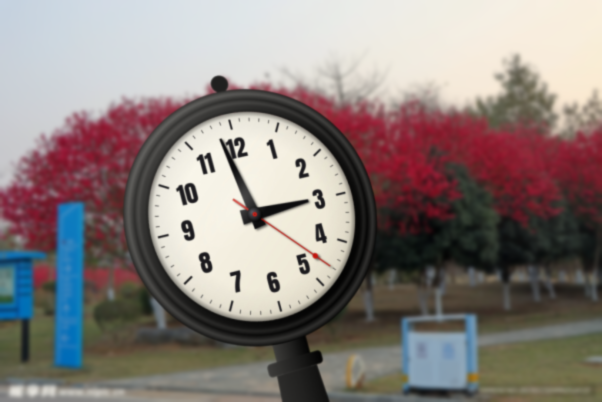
2:58:23
